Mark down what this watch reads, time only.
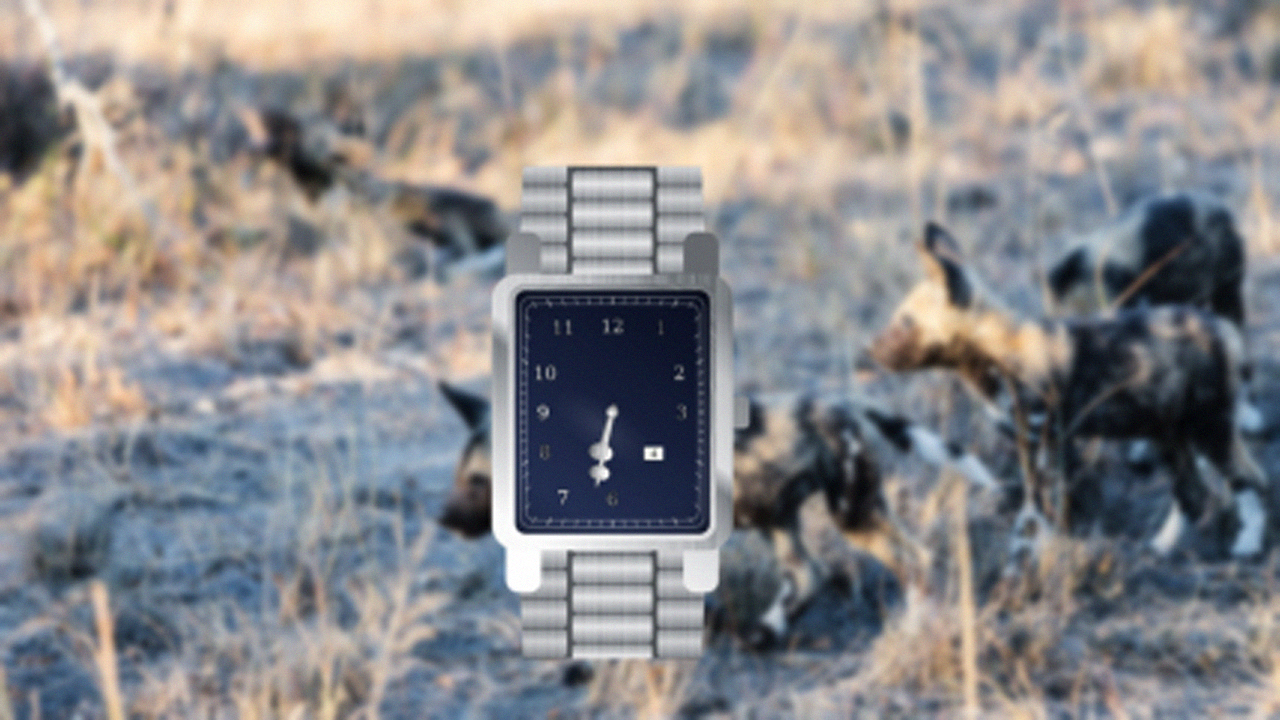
6:32
